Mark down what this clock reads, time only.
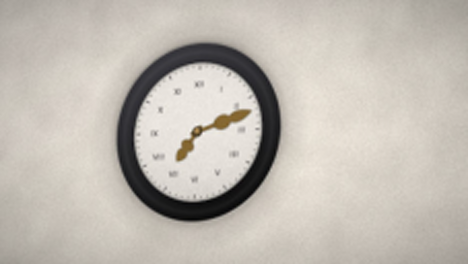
7:12
